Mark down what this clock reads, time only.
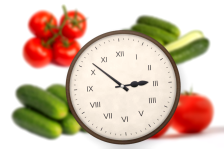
2:52
